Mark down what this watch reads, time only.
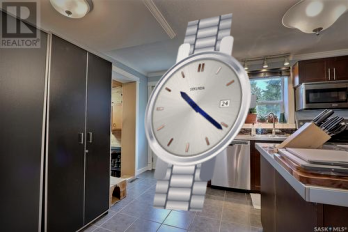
10:21
